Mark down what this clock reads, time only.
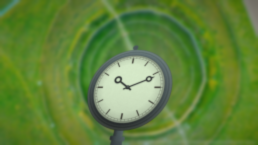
10:11
